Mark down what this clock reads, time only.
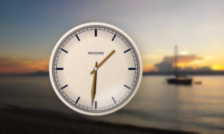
1:31
